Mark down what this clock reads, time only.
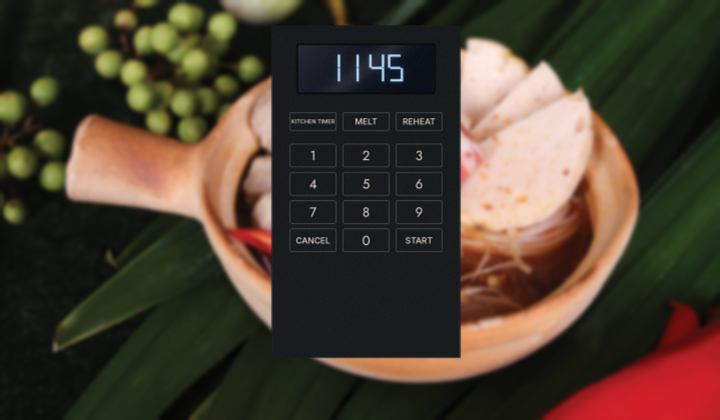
11:45
